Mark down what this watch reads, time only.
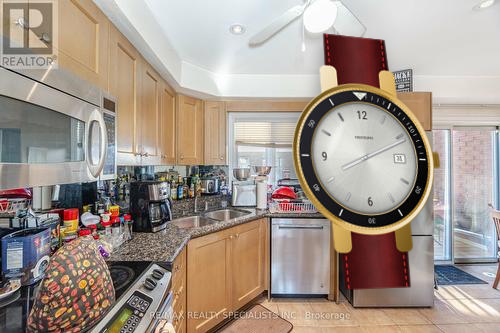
8:11
